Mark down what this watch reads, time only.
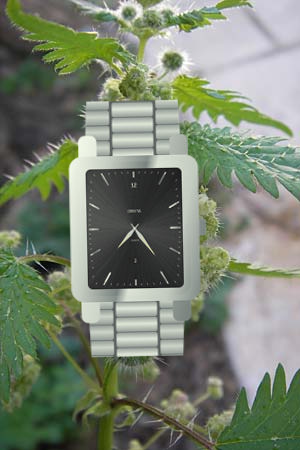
7:24
